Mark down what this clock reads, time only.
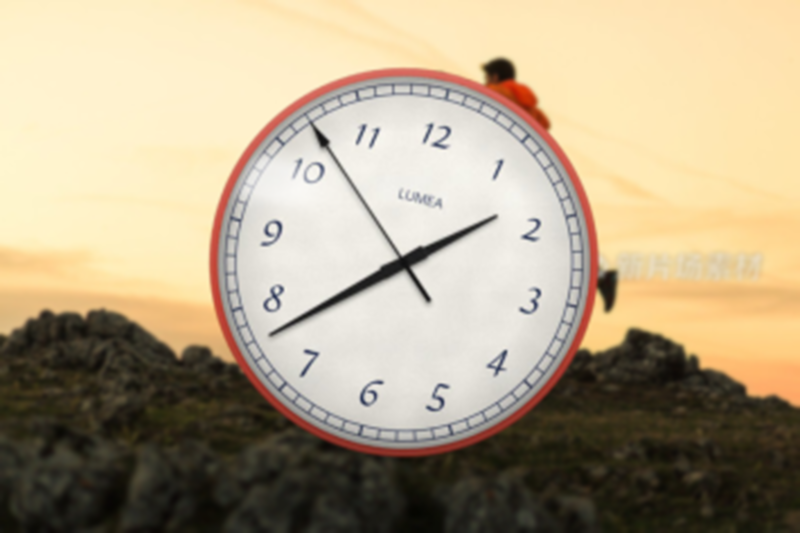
1:37:52
